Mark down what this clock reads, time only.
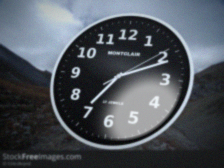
7:11:09
